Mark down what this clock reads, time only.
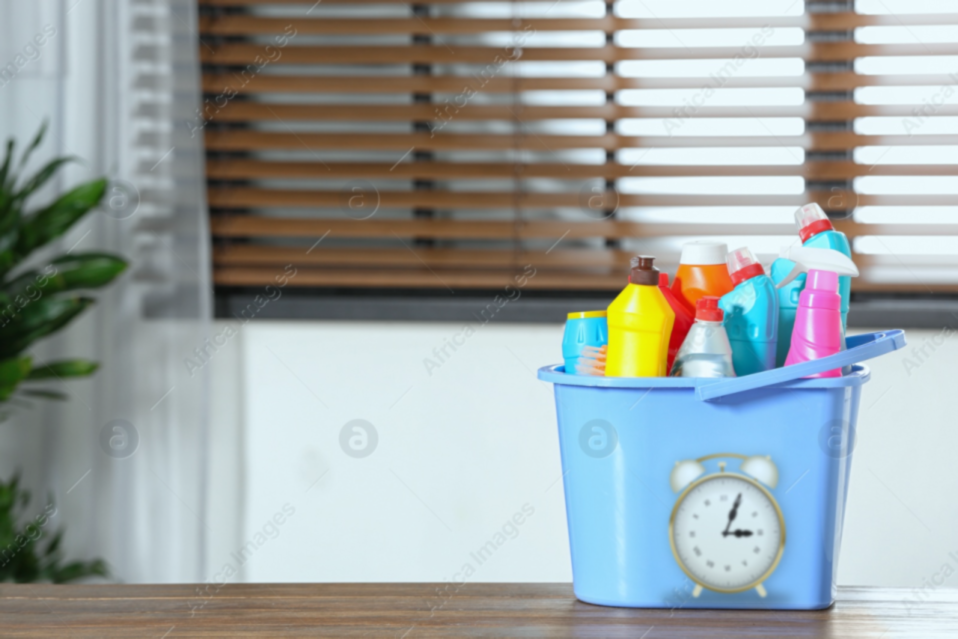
3:04
